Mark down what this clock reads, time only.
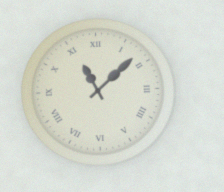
11:08
